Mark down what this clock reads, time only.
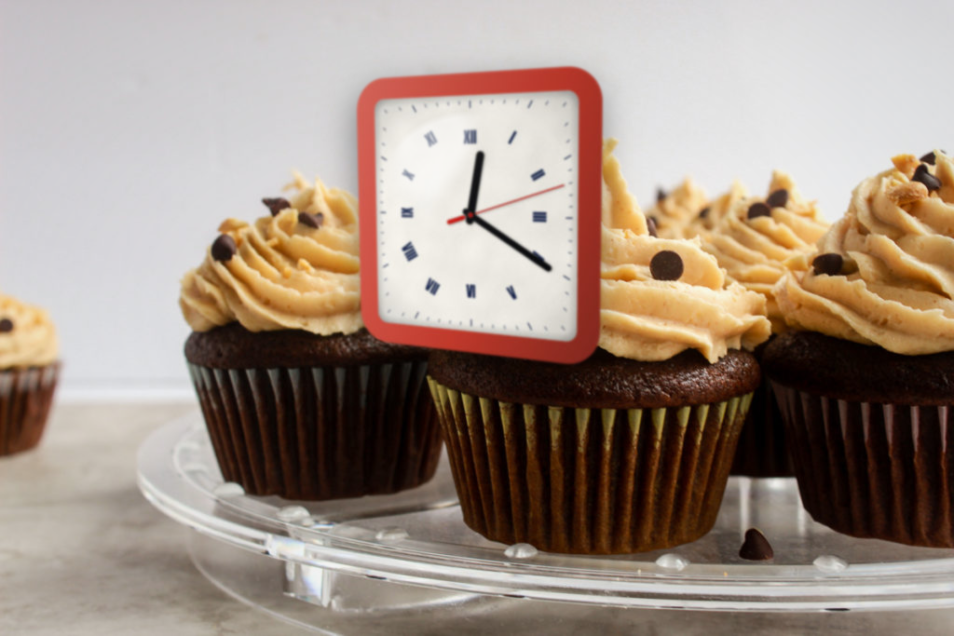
12:20:12
